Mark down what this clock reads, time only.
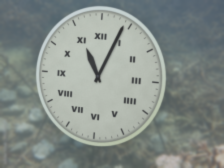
11:04
